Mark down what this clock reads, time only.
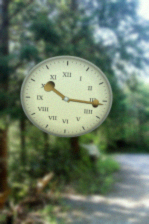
10:16
